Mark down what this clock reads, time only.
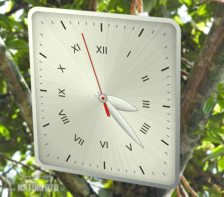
3:22:57
